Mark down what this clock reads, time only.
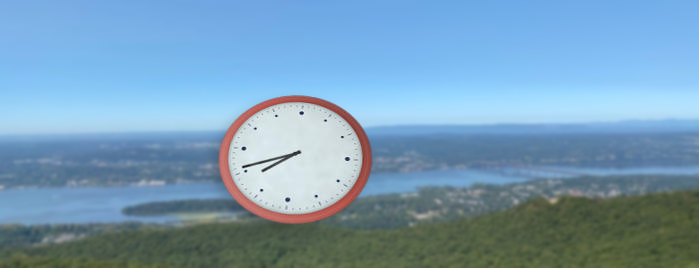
7:41
